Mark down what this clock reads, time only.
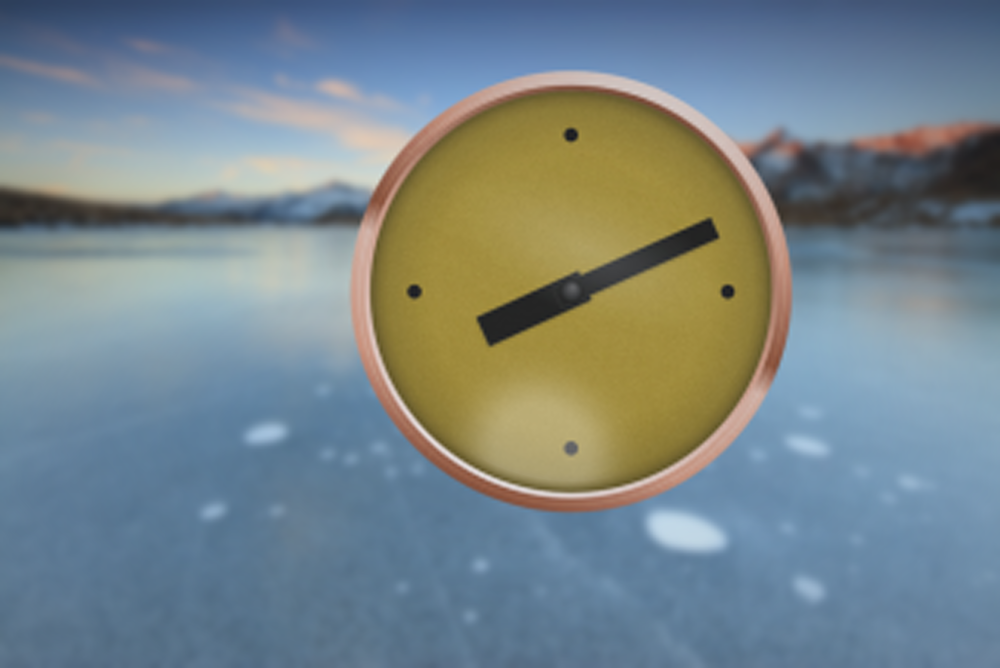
8:11
